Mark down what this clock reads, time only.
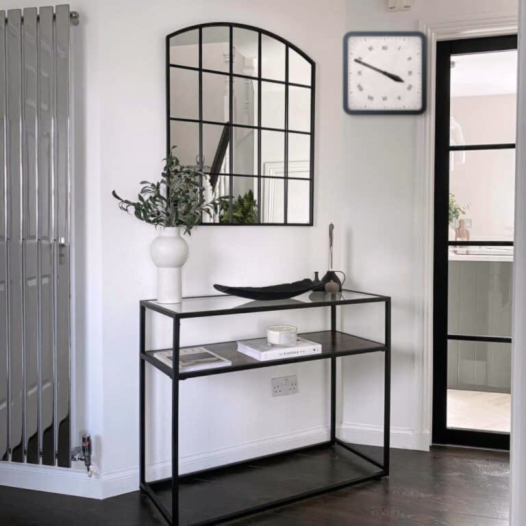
3:49
